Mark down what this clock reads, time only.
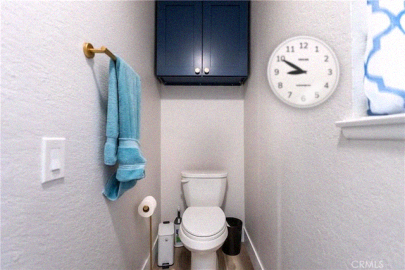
8:50
